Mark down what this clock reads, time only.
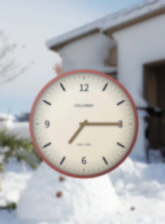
7:15
